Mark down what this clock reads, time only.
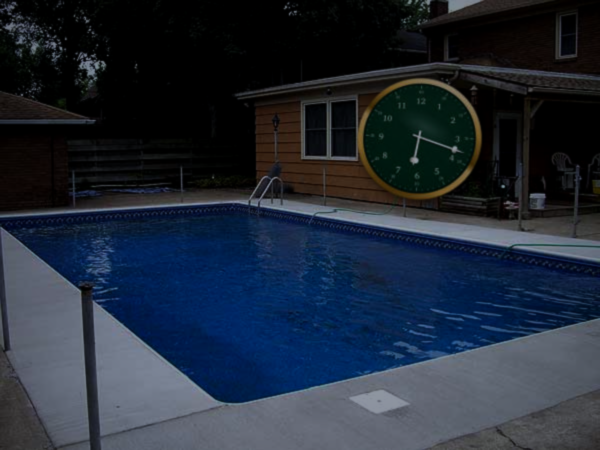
6:18
